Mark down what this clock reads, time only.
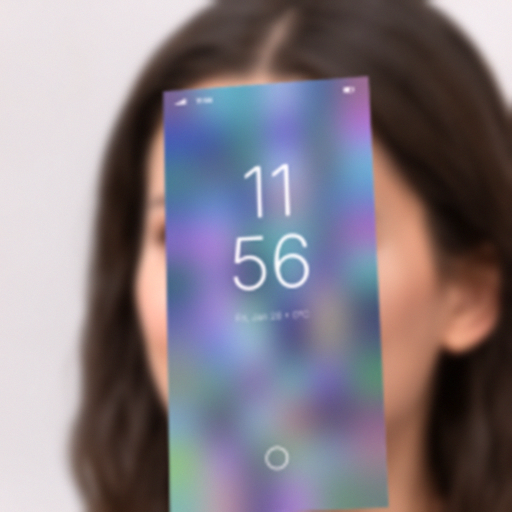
11:56
